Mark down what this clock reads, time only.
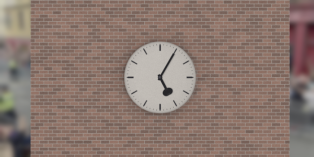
5:05
